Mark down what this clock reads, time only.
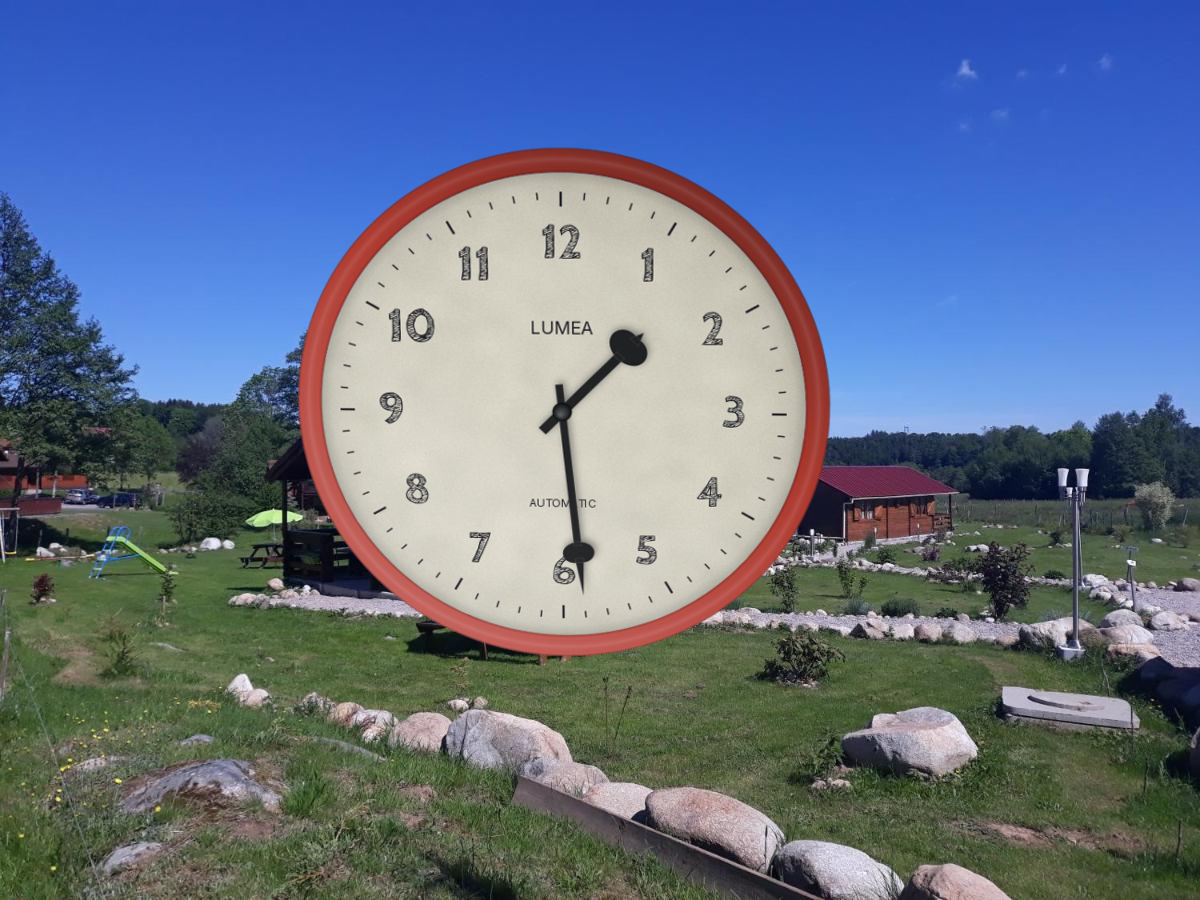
1:29
